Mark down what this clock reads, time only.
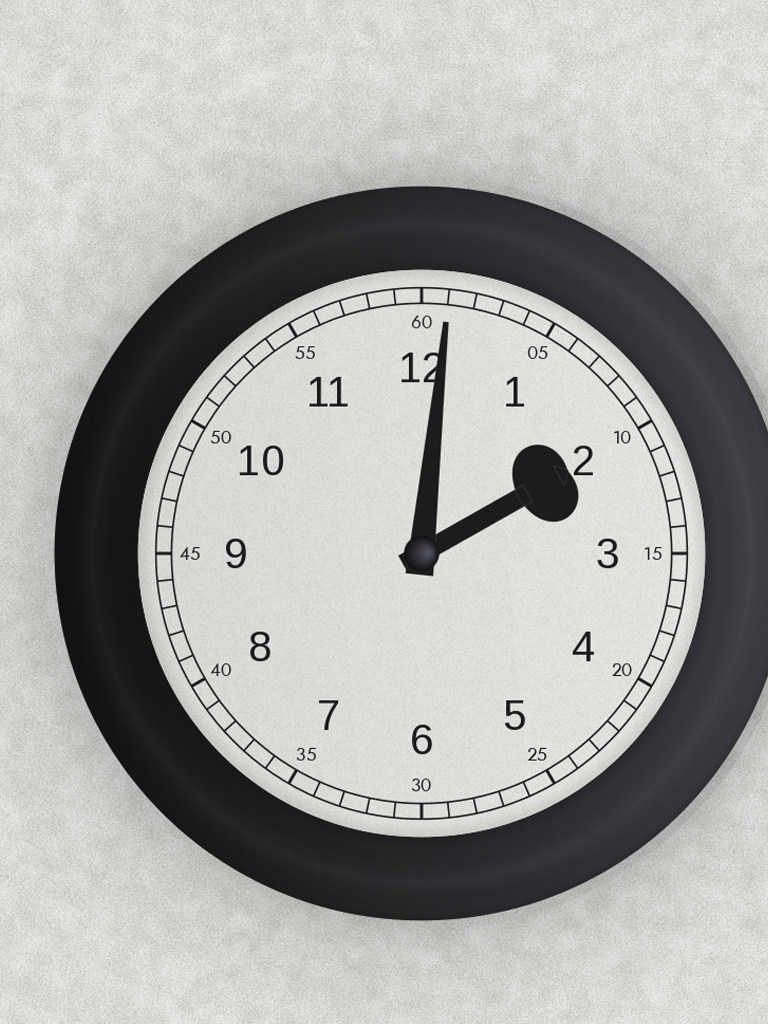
2:01
